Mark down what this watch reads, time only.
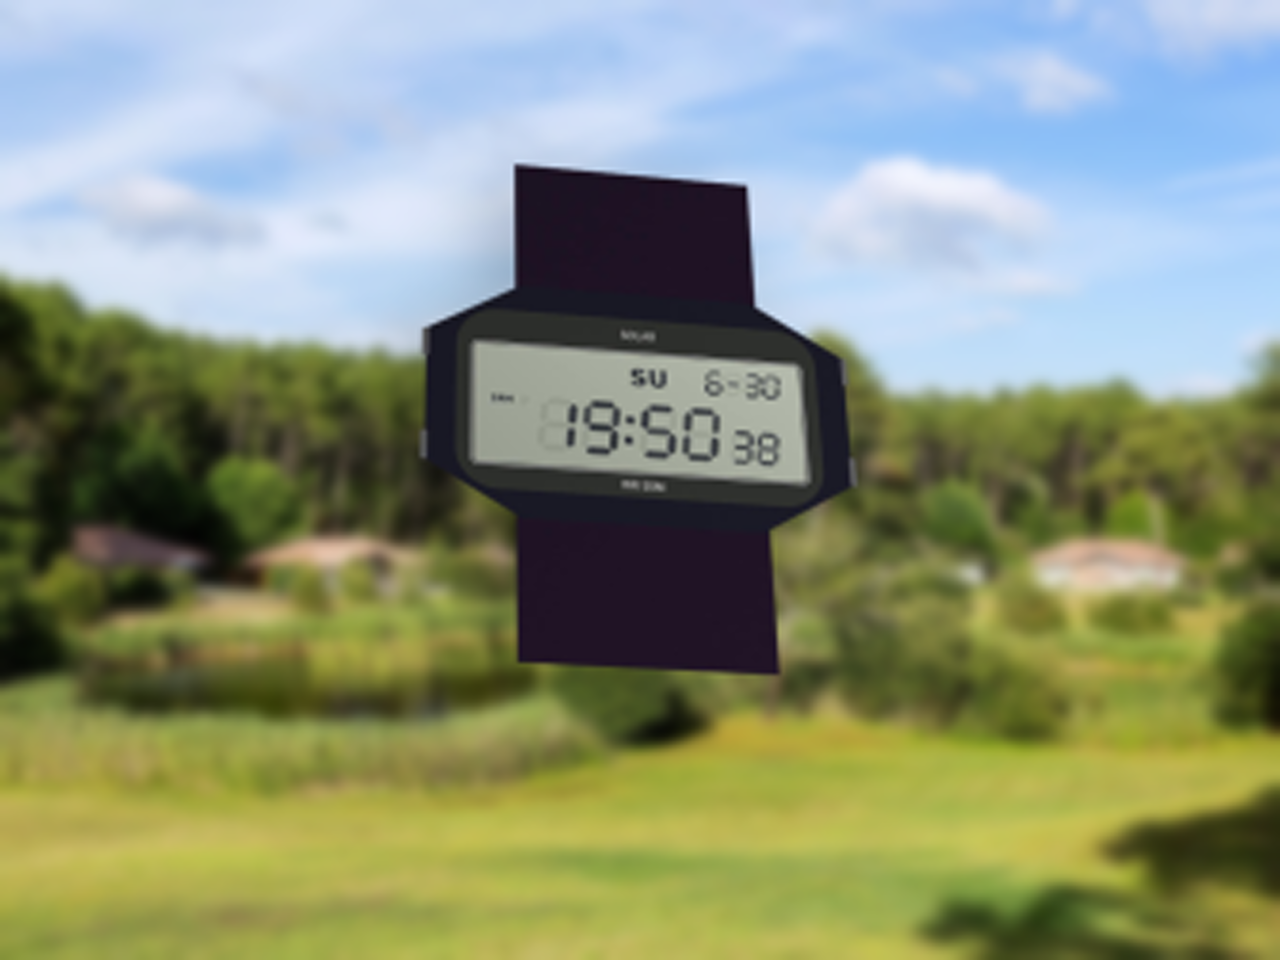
19:50:38
